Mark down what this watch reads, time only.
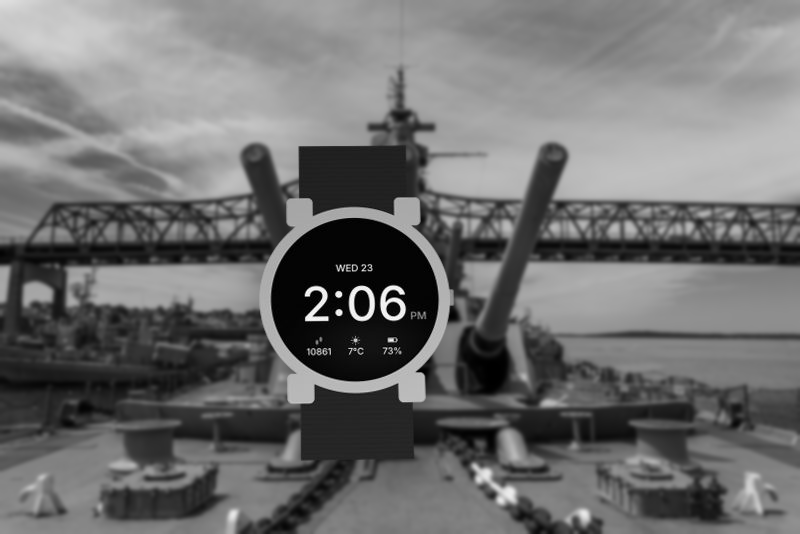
2:06
